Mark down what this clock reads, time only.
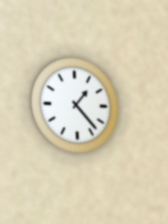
1:23
